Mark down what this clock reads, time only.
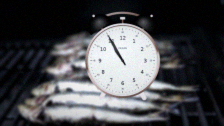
10:55
